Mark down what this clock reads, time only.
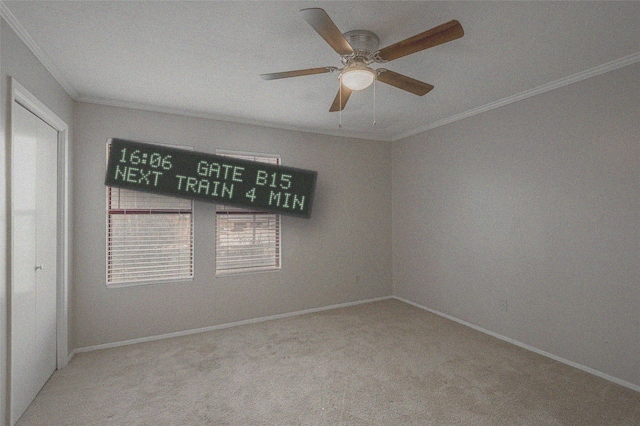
16:06
